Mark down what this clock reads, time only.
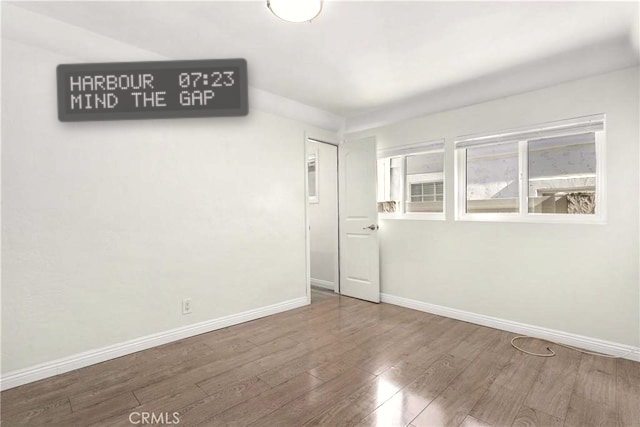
7:23
